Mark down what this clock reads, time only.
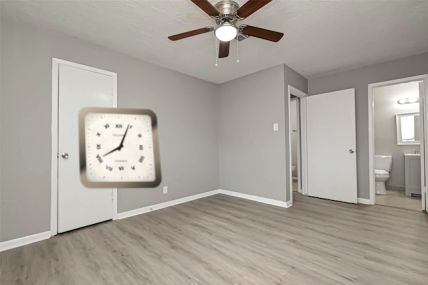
8:04
